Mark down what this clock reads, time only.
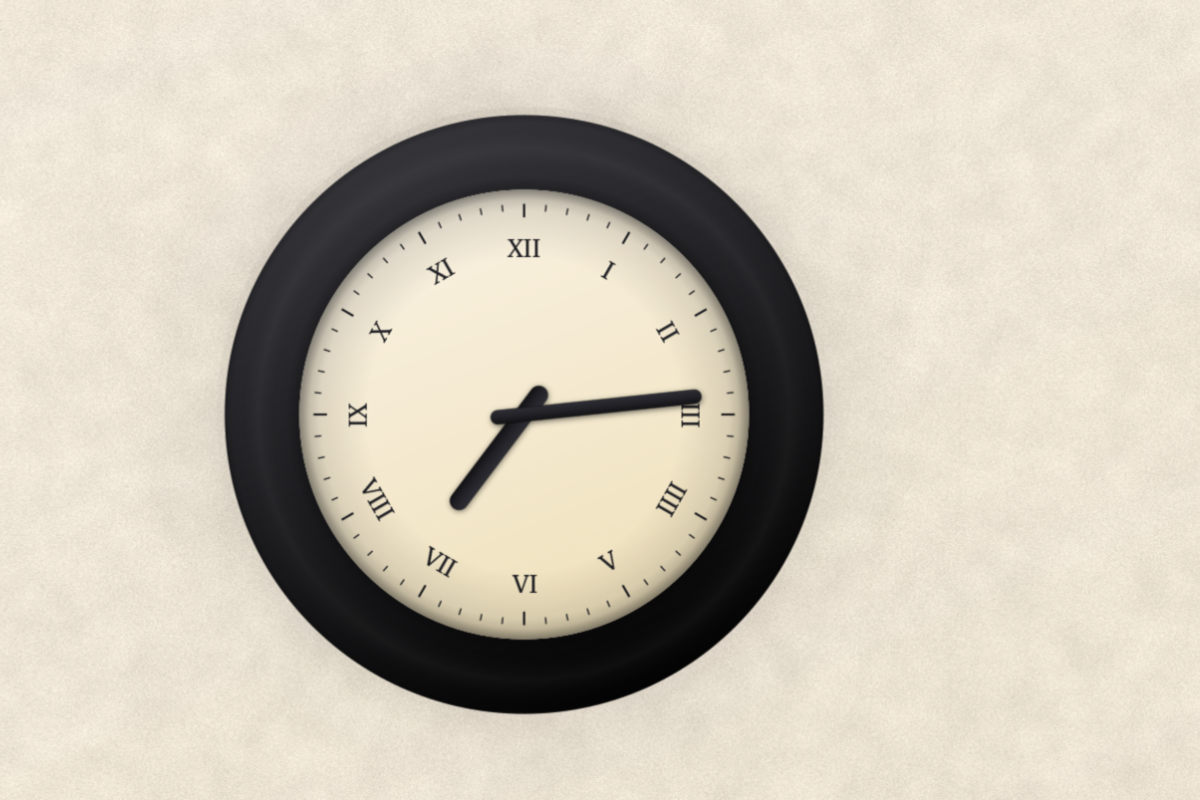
7:14
